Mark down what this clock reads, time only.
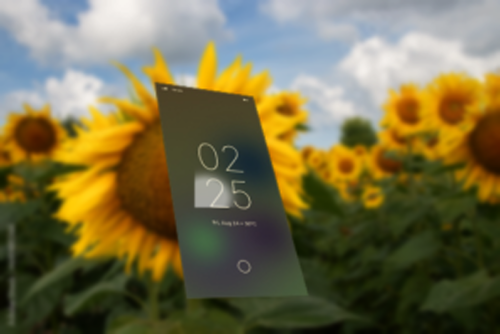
2:25
